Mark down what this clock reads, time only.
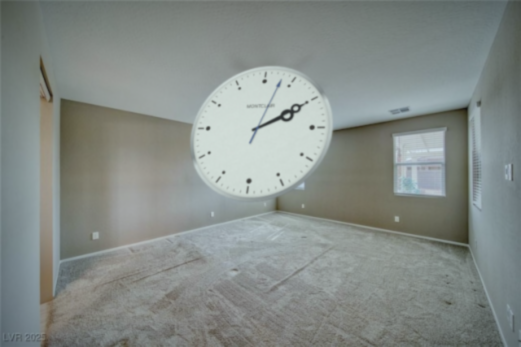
2:10:03
